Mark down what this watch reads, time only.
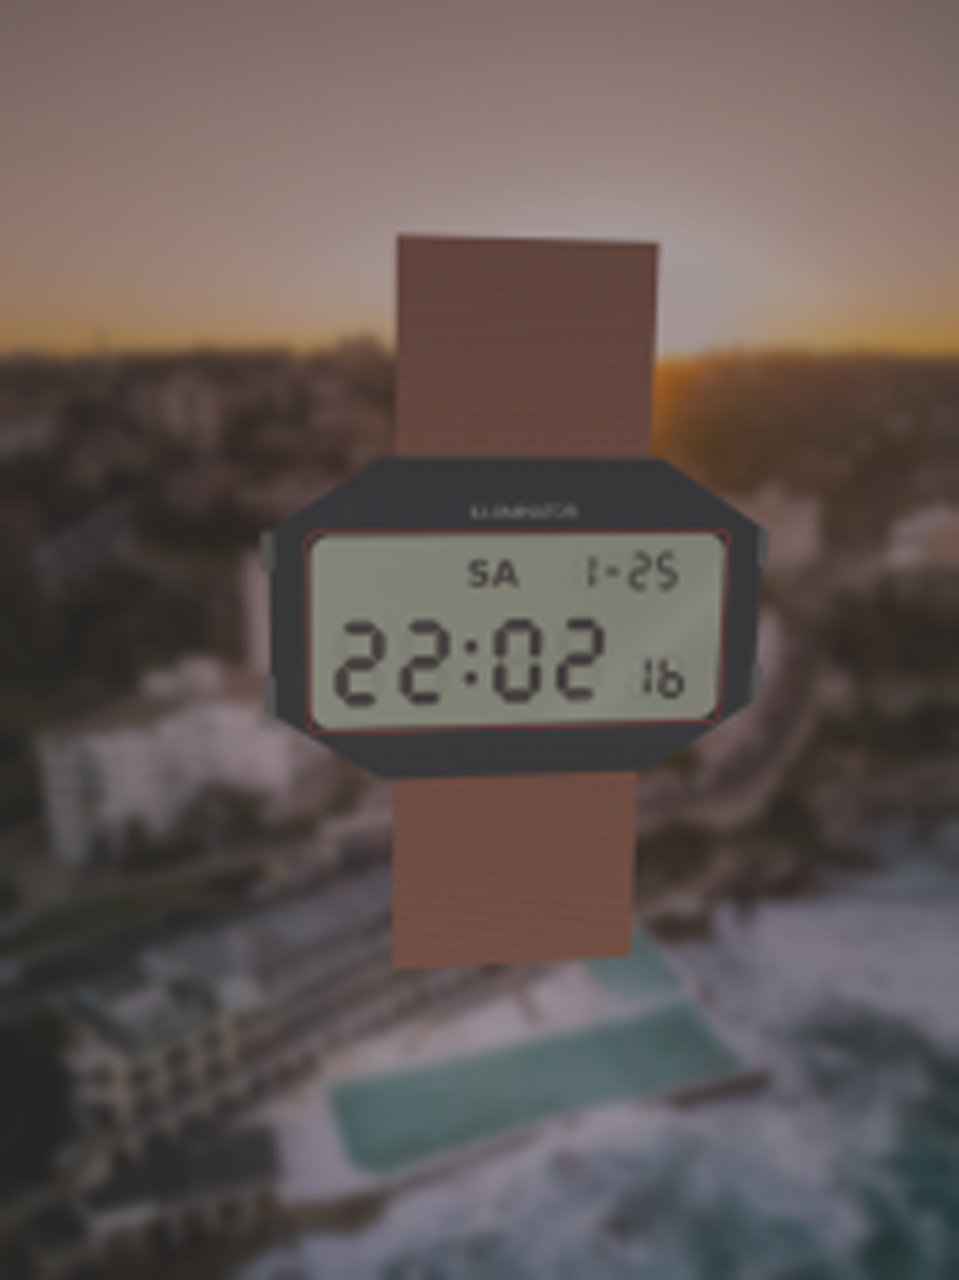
22:02:16
